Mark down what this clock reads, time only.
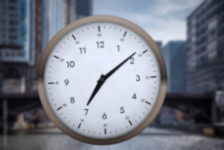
7:09
